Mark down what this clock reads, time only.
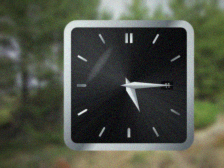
5:15
